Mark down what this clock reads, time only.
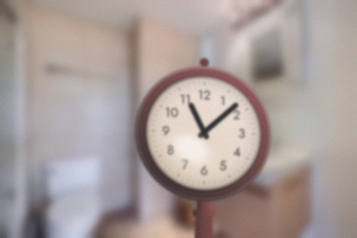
11:08
